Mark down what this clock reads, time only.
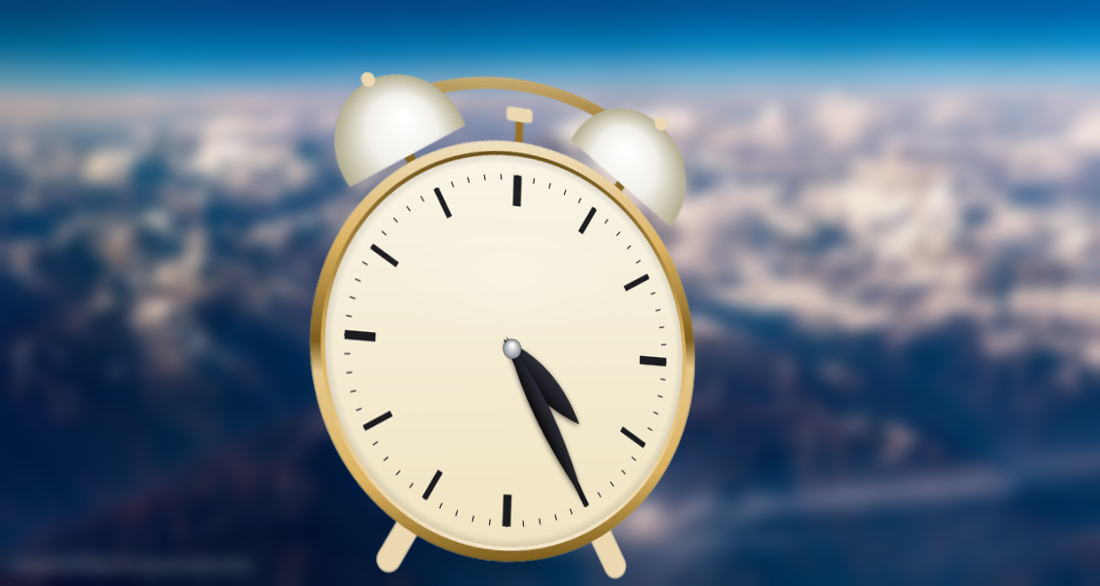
4:25
